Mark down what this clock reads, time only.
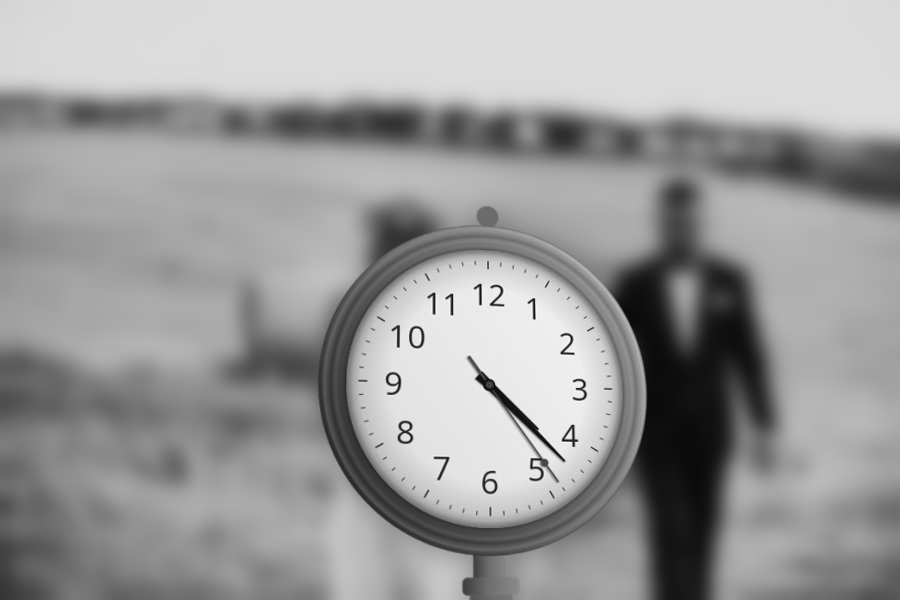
4:22:24
